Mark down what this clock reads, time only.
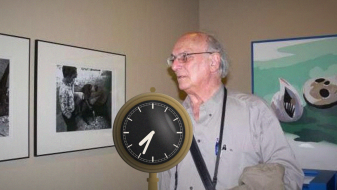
7:34
